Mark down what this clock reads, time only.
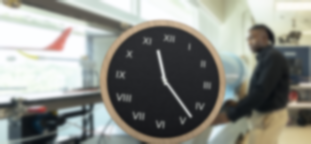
11:23
